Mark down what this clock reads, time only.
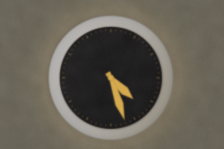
4:27
